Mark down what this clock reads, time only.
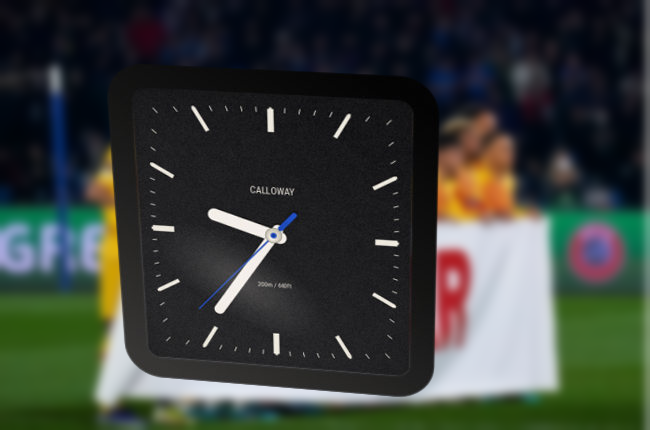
9:35:37
